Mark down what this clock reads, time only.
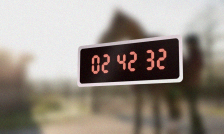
2:42:32
